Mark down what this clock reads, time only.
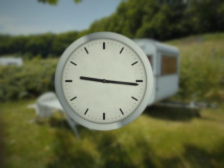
9:16
